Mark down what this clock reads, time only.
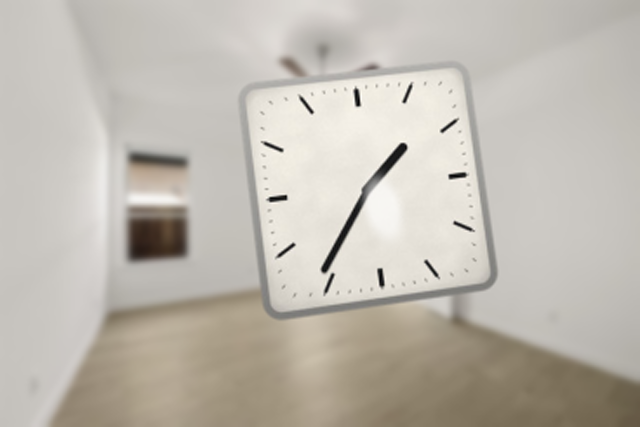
1:36
